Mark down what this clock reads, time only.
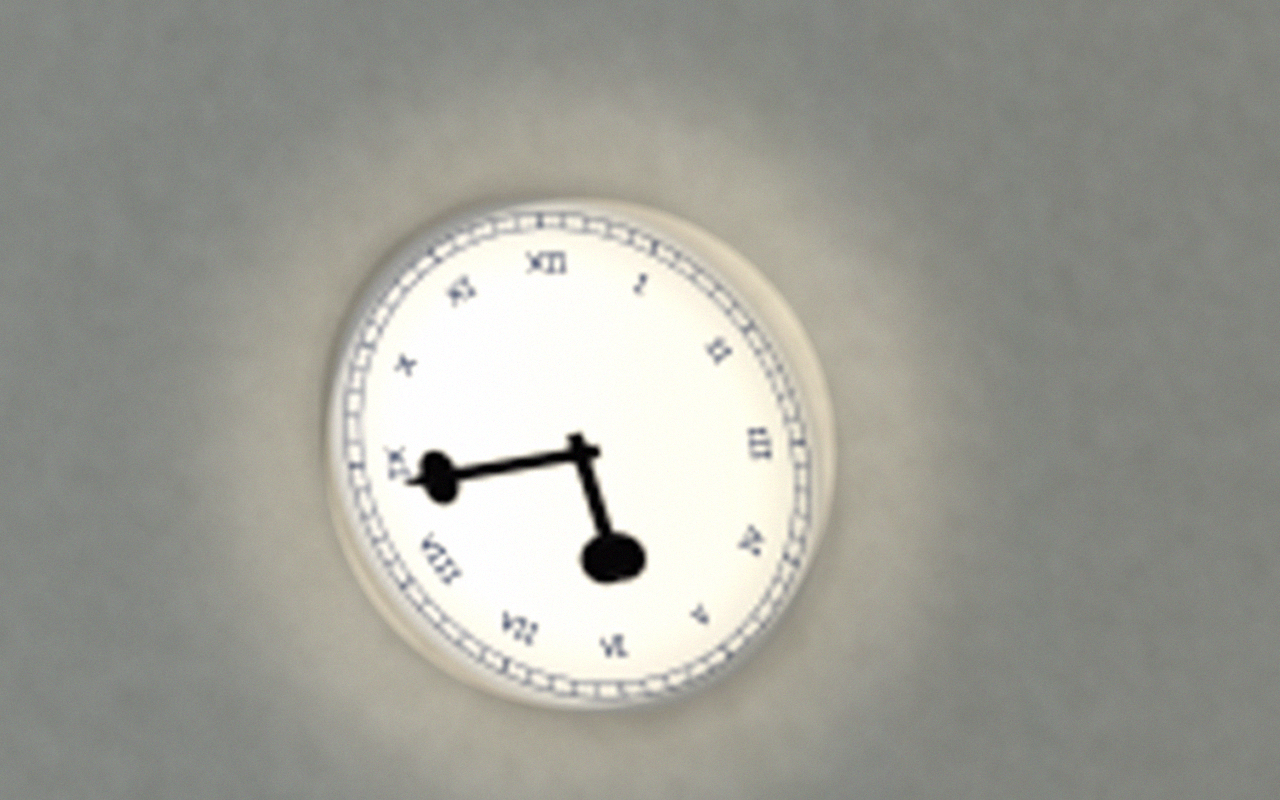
5:44
